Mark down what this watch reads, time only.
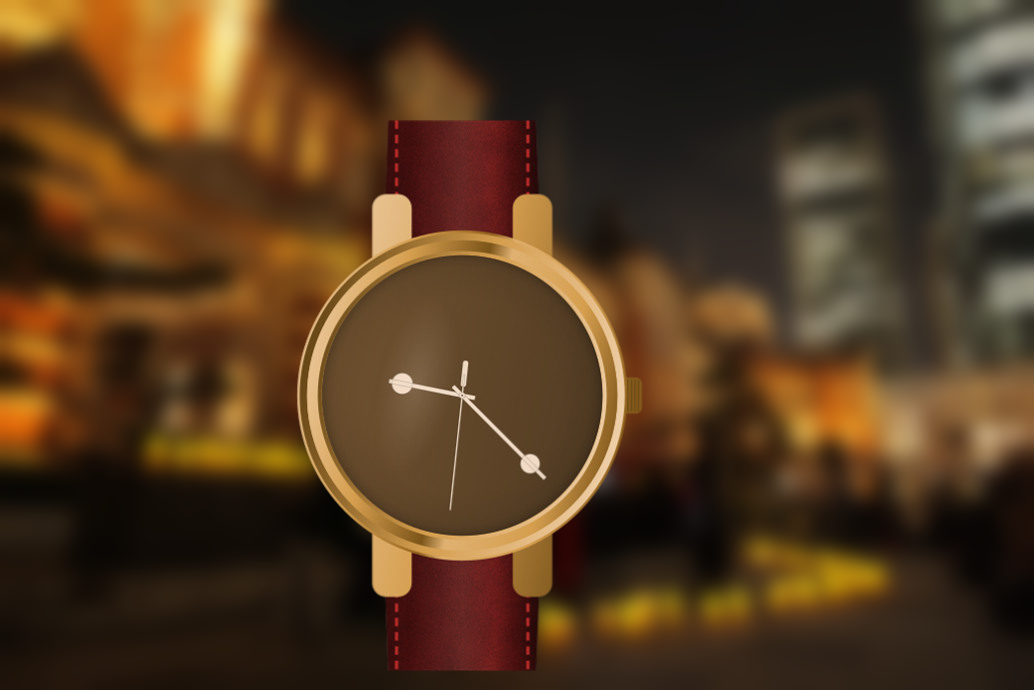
9:22:31
